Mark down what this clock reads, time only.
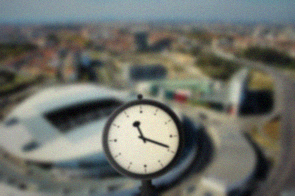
11:19
